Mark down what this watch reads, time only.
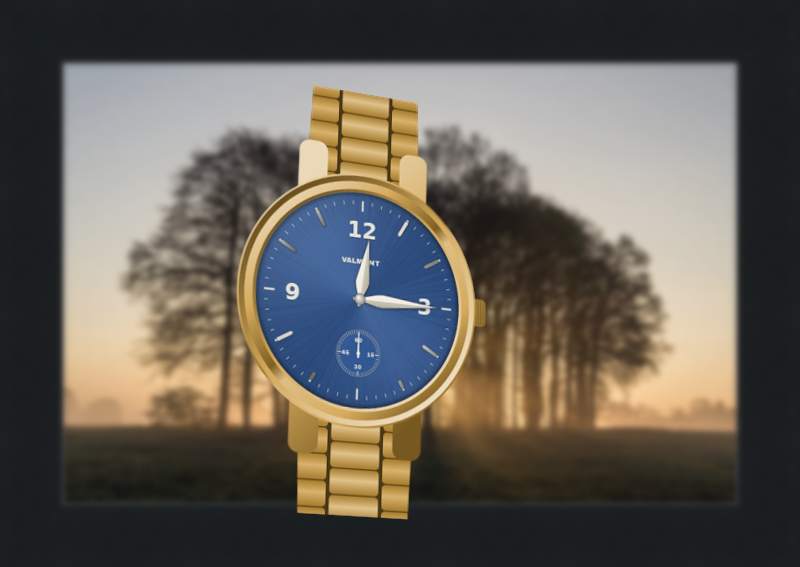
12:15
